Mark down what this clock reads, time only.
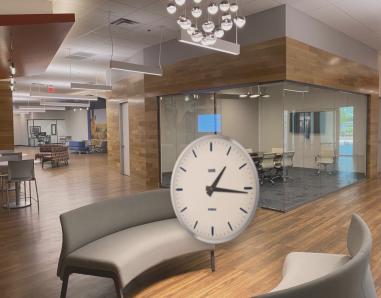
1:16
